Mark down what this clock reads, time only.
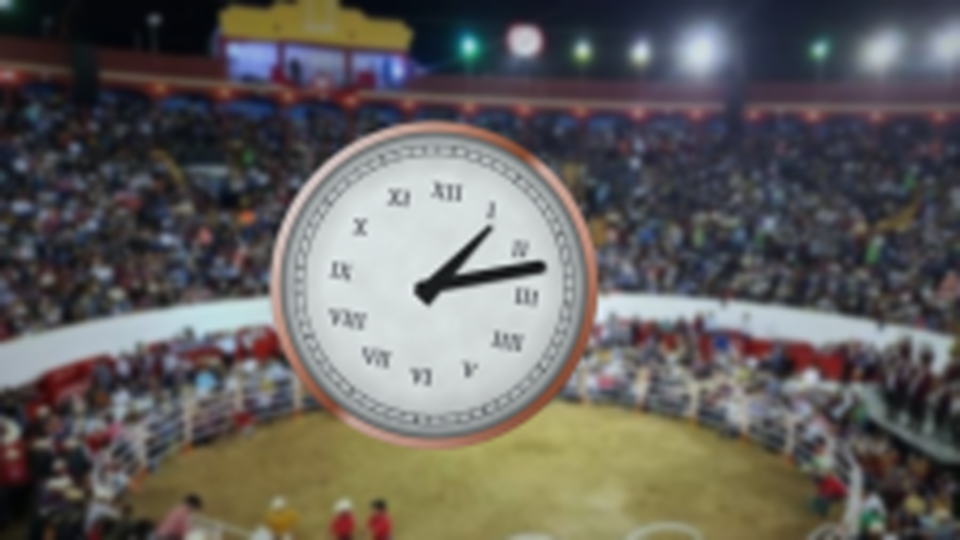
1:12
